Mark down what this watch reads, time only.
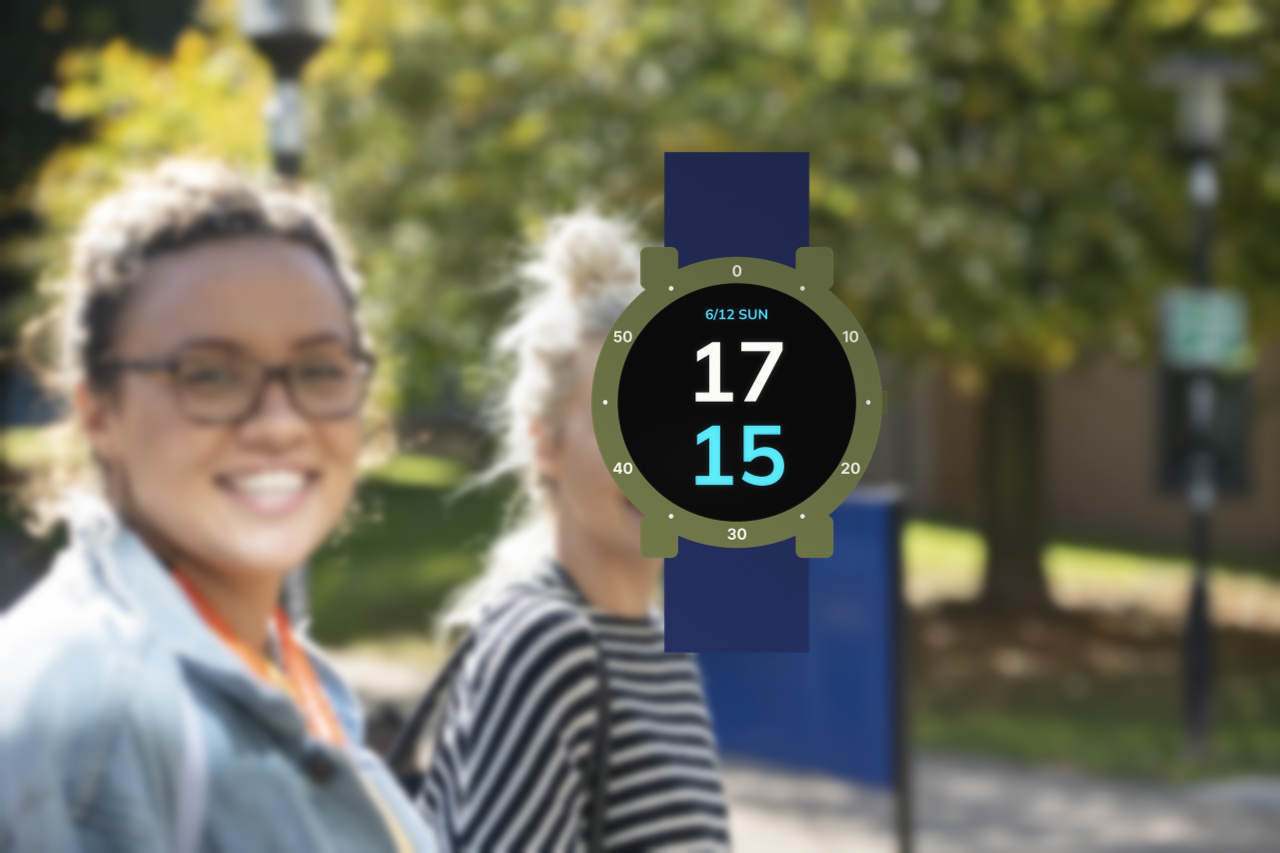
17:15
